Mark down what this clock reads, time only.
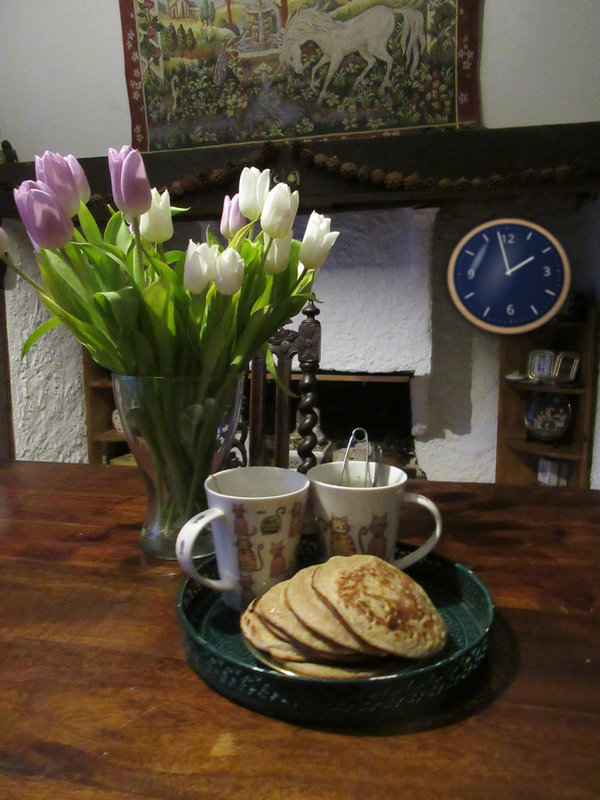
1:58
